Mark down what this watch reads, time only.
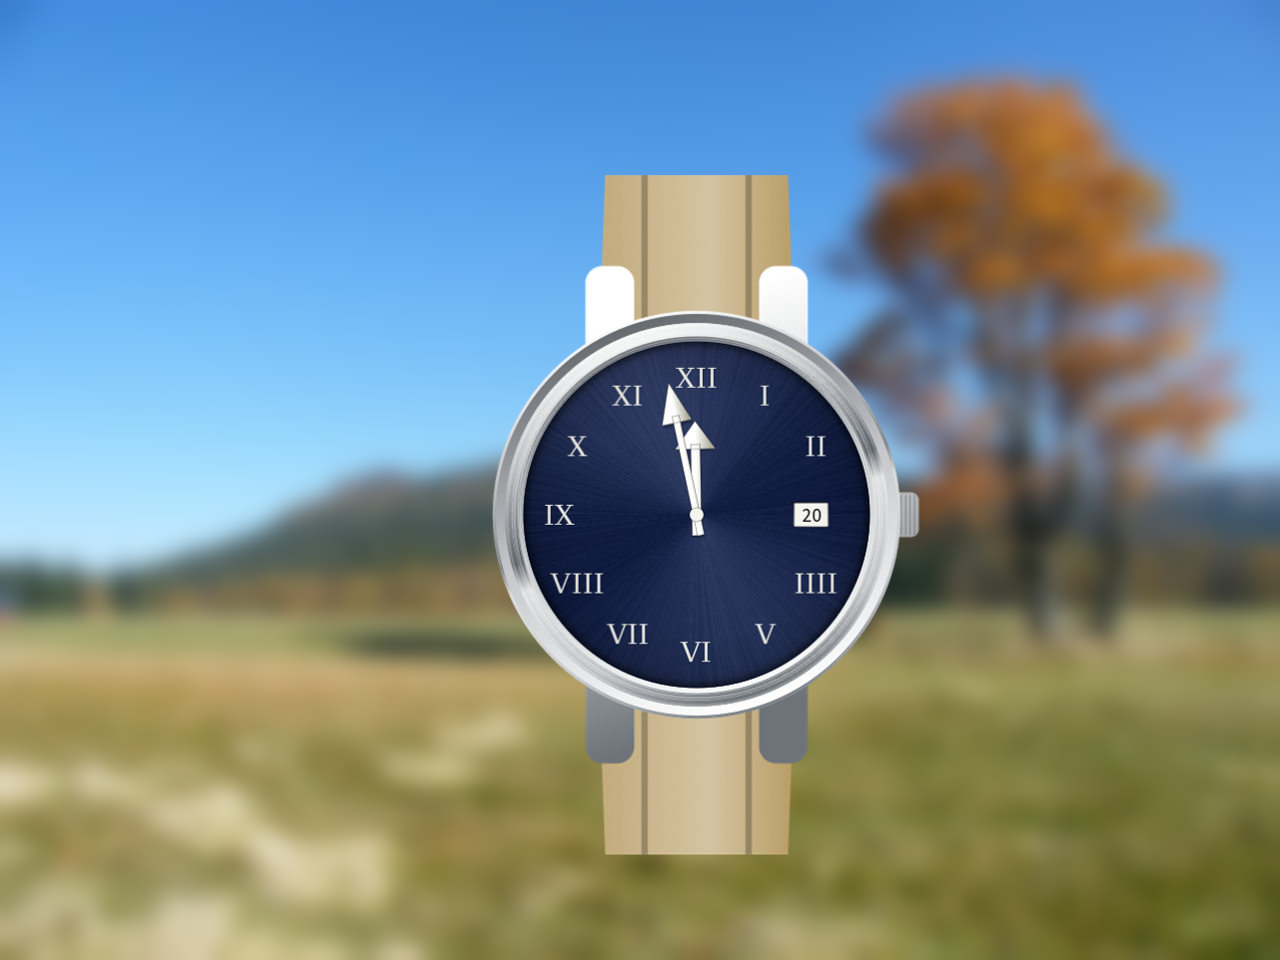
11:58
